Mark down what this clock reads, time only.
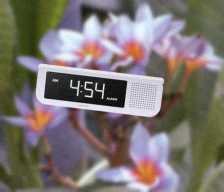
4:54
